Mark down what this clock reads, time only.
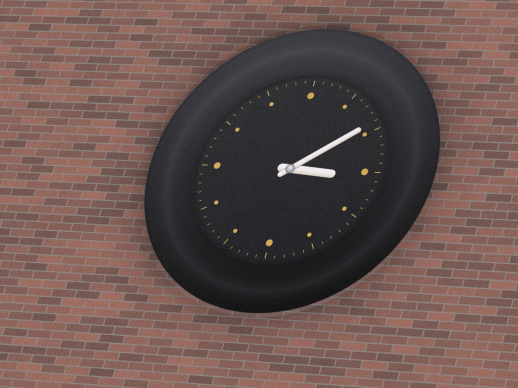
3:09
